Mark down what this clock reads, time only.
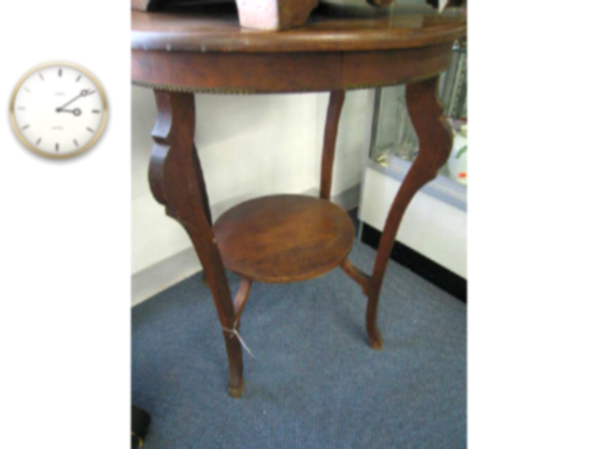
3:09
